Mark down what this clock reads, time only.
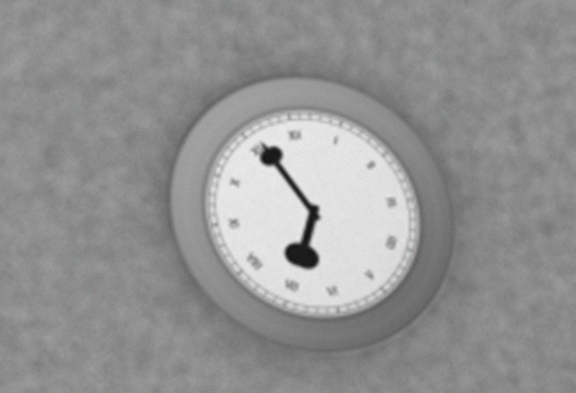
6:56
